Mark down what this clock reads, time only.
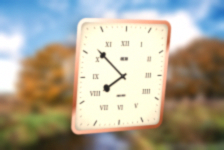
7:52
